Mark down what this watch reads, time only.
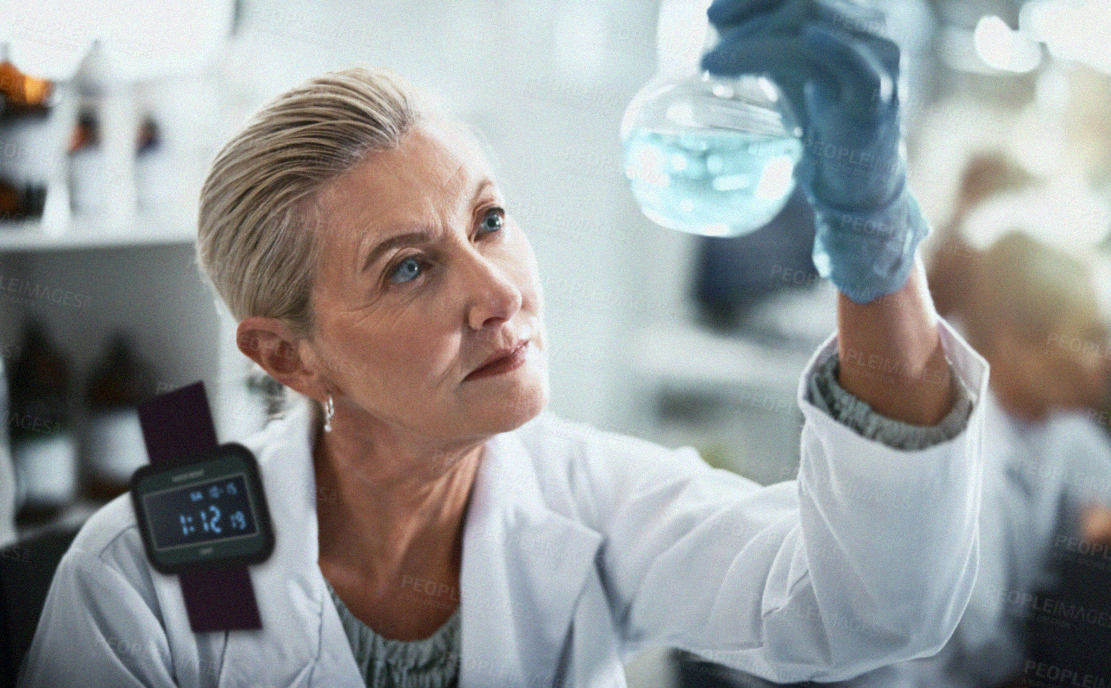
1:12:19
